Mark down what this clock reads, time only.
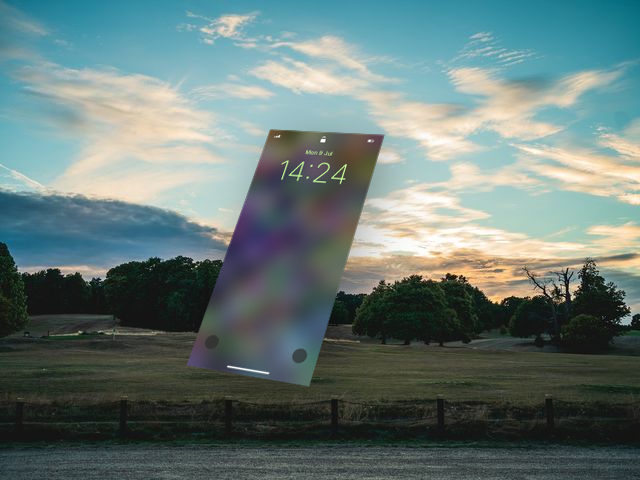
14:24
